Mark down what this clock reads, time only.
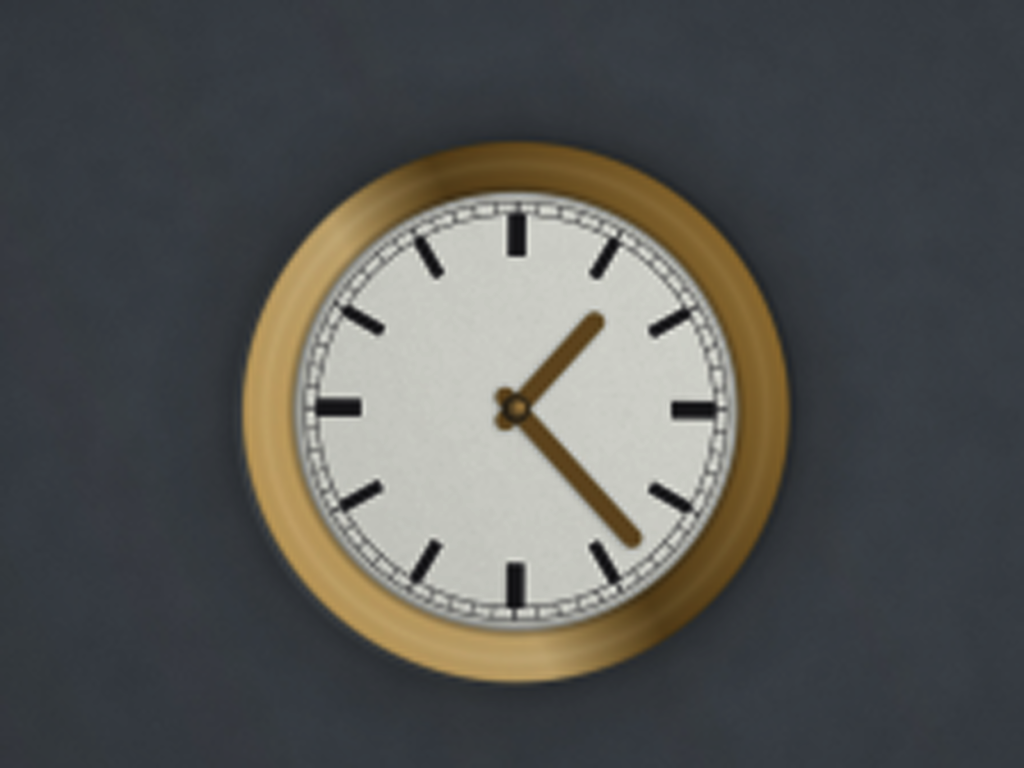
1:23
